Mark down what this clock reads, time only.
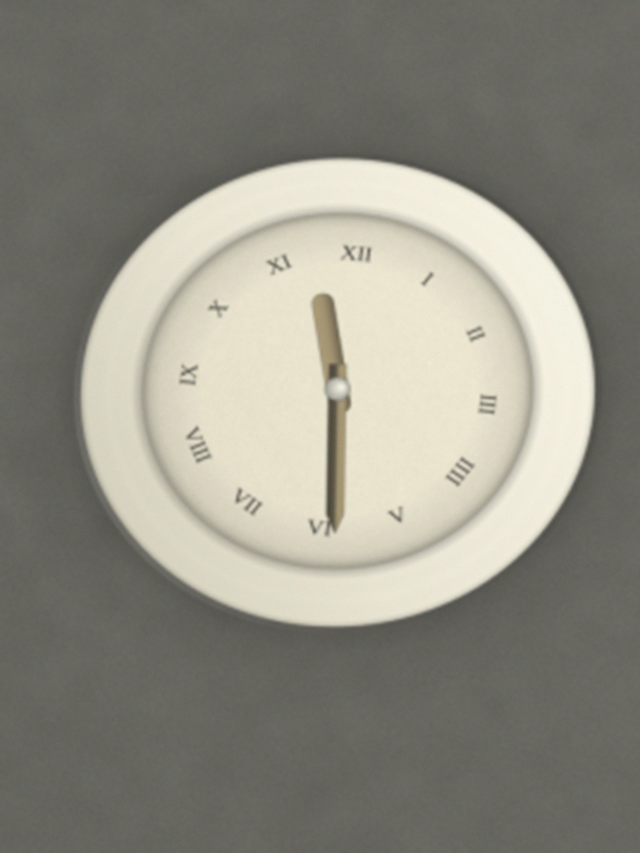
11:29
